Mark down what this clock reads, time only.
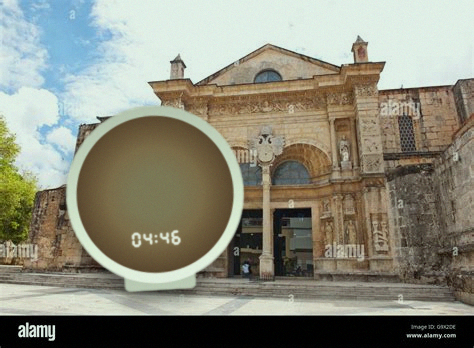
4:46
